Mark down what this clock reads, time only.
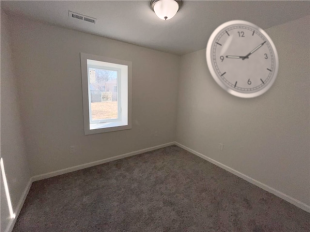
9:10
